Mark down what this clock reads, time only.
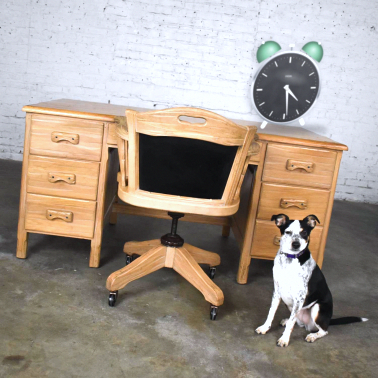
4:29
